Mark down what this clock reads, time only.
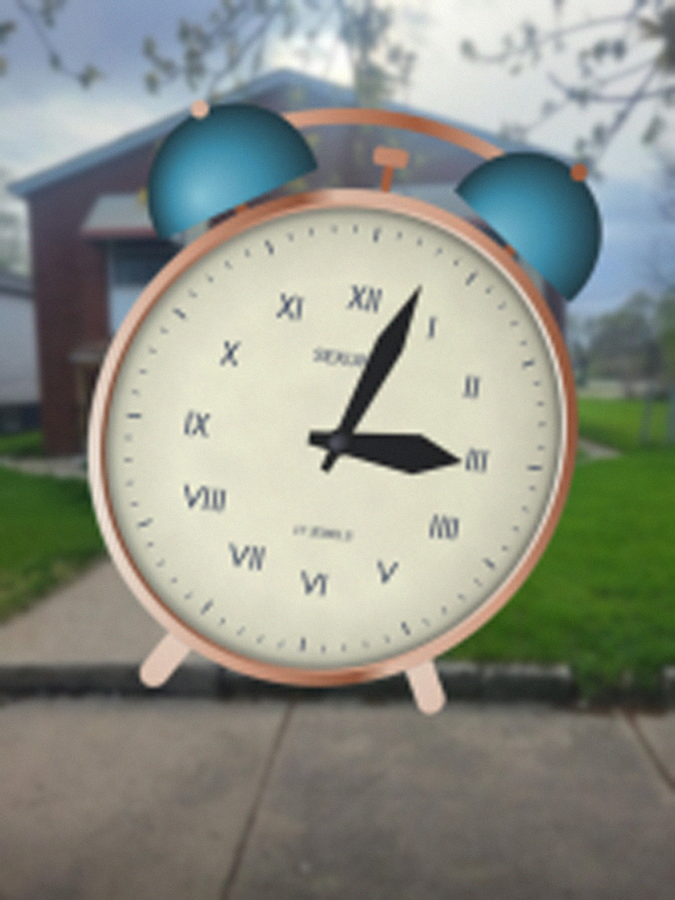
3:03
